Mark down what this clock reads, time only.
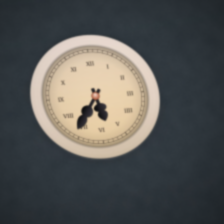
5:36
